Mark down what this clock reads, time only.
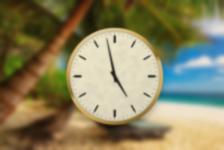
4:58
